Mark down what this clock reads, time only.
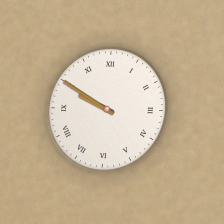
9:50
